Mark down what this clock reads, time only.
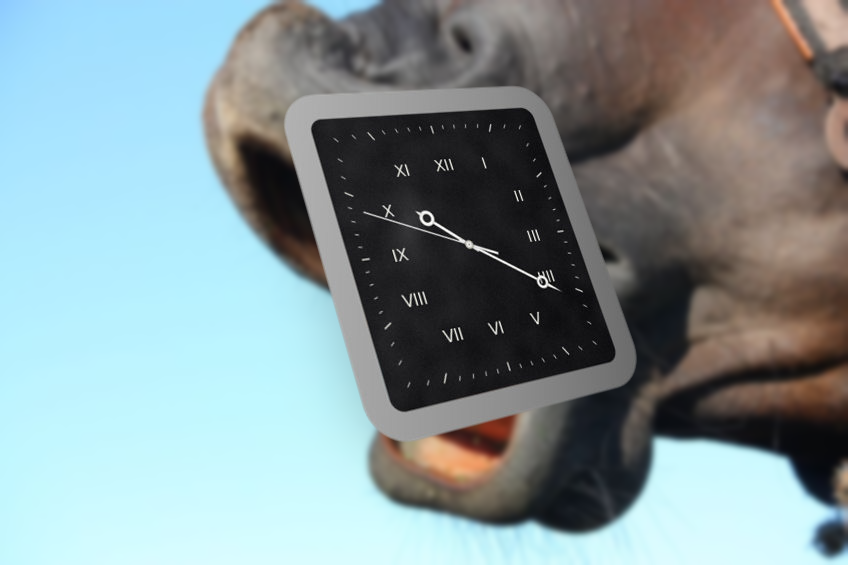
10:20:49
